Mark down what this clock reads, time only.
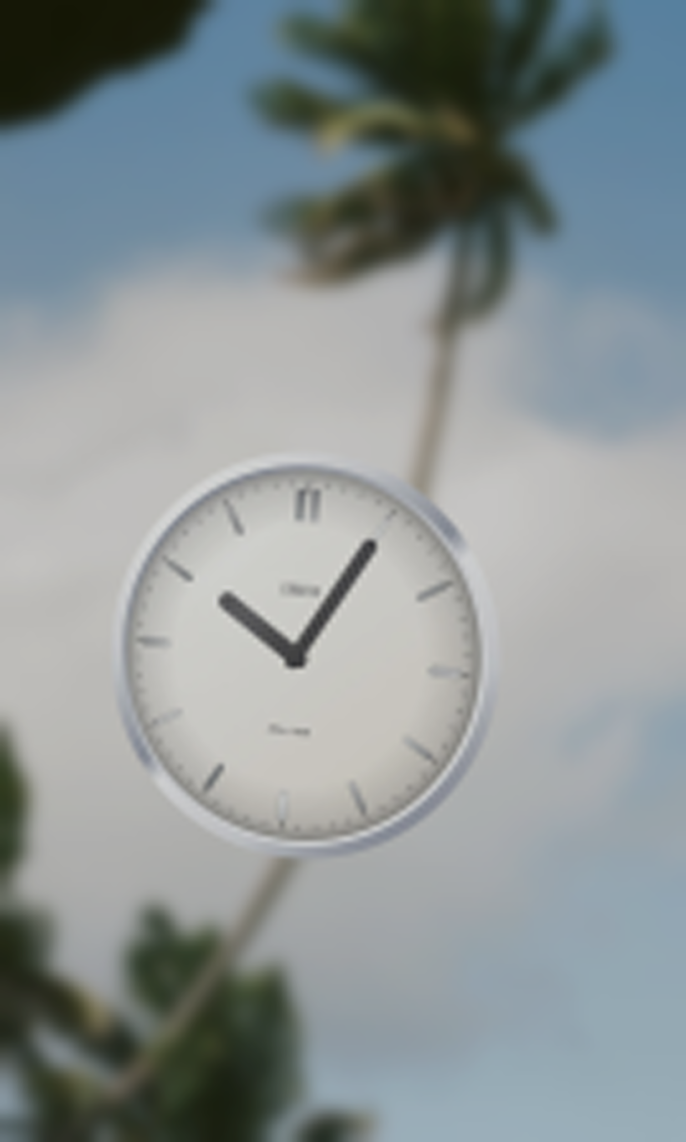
10:05
